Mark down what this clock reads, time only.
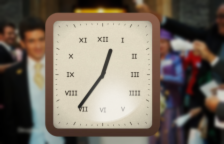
12:36
